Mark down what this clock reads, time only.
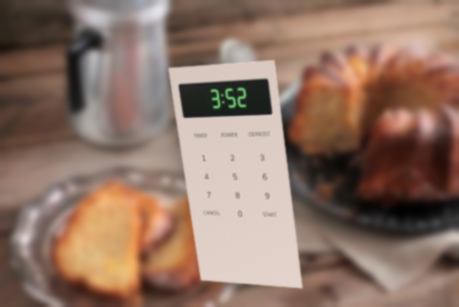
3:52
